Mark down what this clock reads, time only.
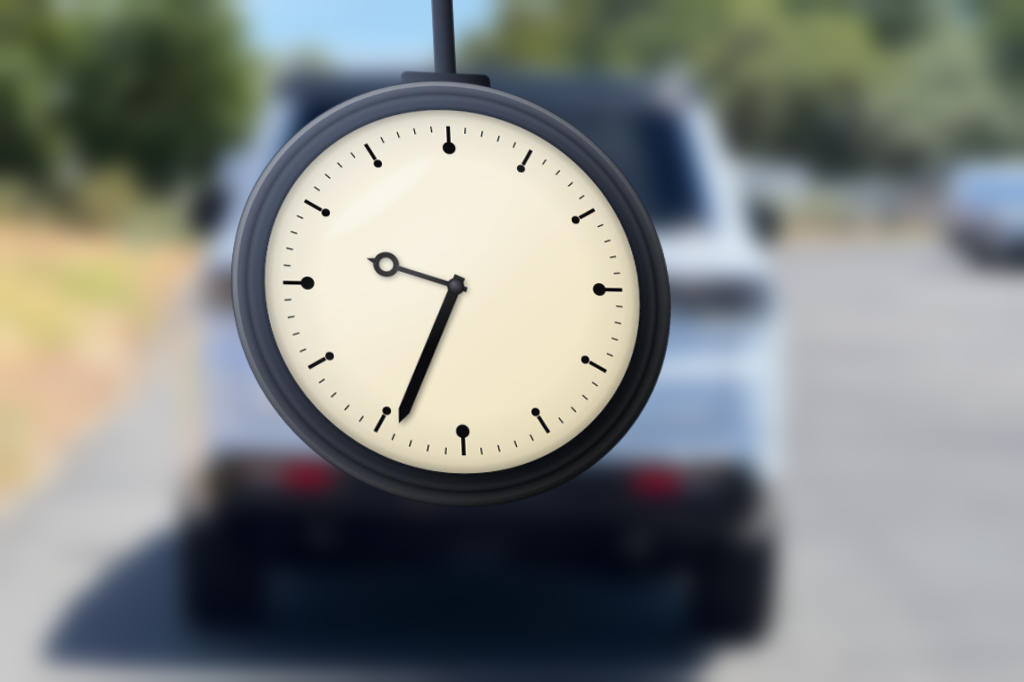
9:34
